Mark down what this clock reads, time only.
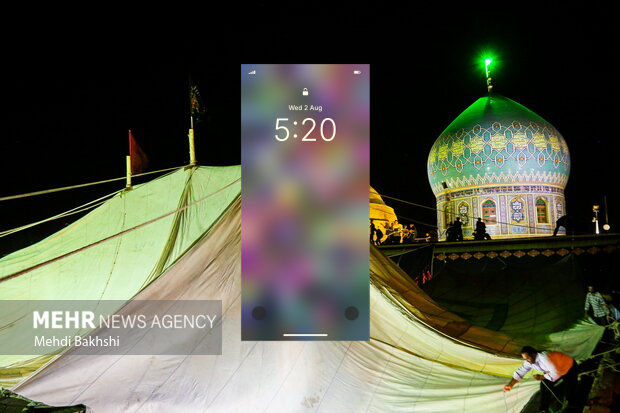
5:20
